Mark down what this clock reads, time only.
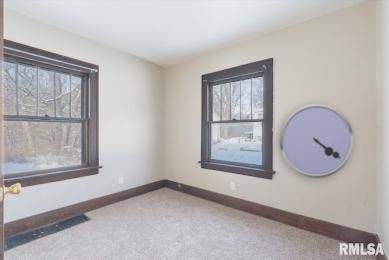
4:21
